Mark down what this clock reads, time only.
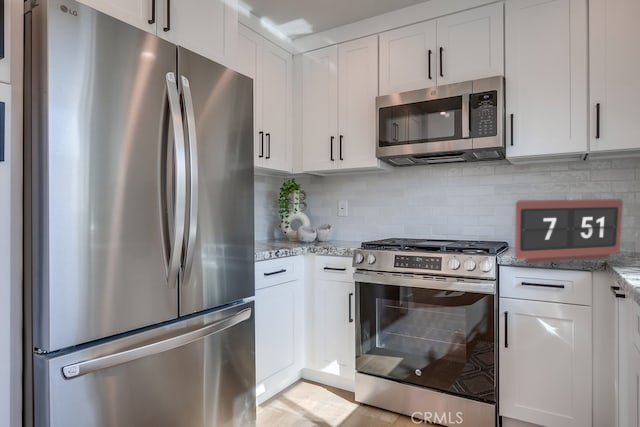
7:51
